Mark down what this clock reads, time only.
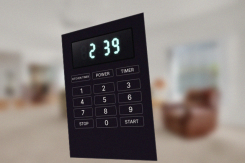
2:39
